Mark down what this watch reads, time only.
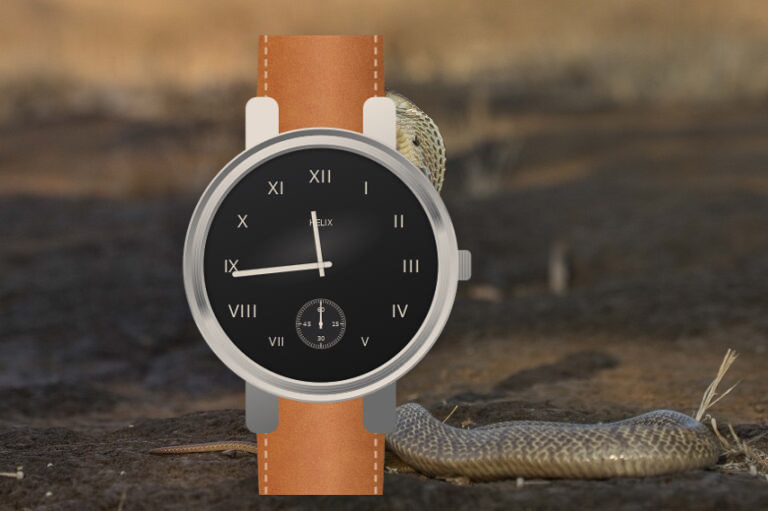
11:44
